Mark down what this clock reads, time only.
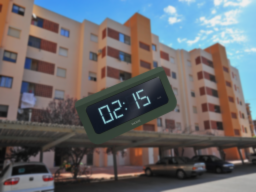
2:15
